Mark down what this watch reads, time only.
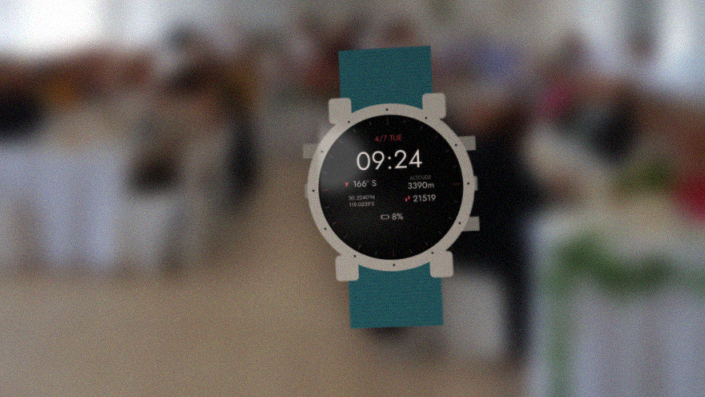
9:24
